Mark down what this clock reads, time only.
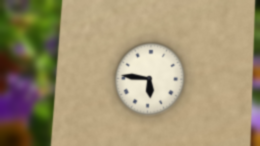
5:46
